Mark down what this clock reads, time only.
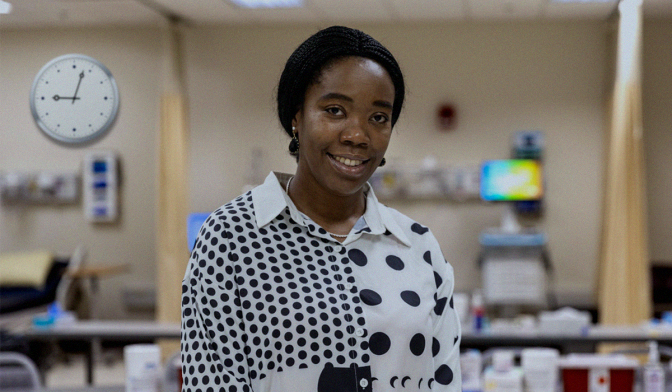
9:03
